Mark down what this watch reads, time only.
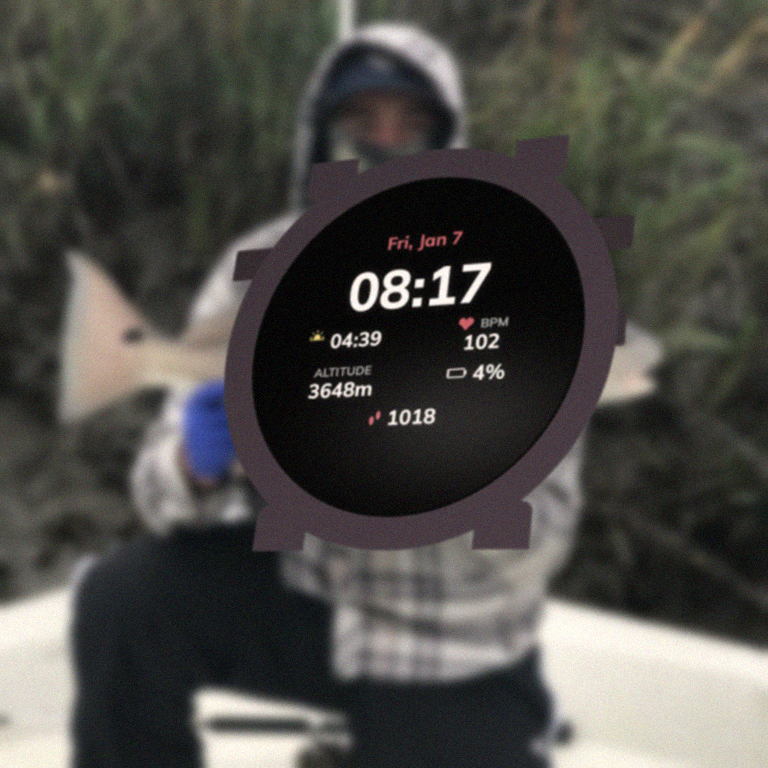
8:17
